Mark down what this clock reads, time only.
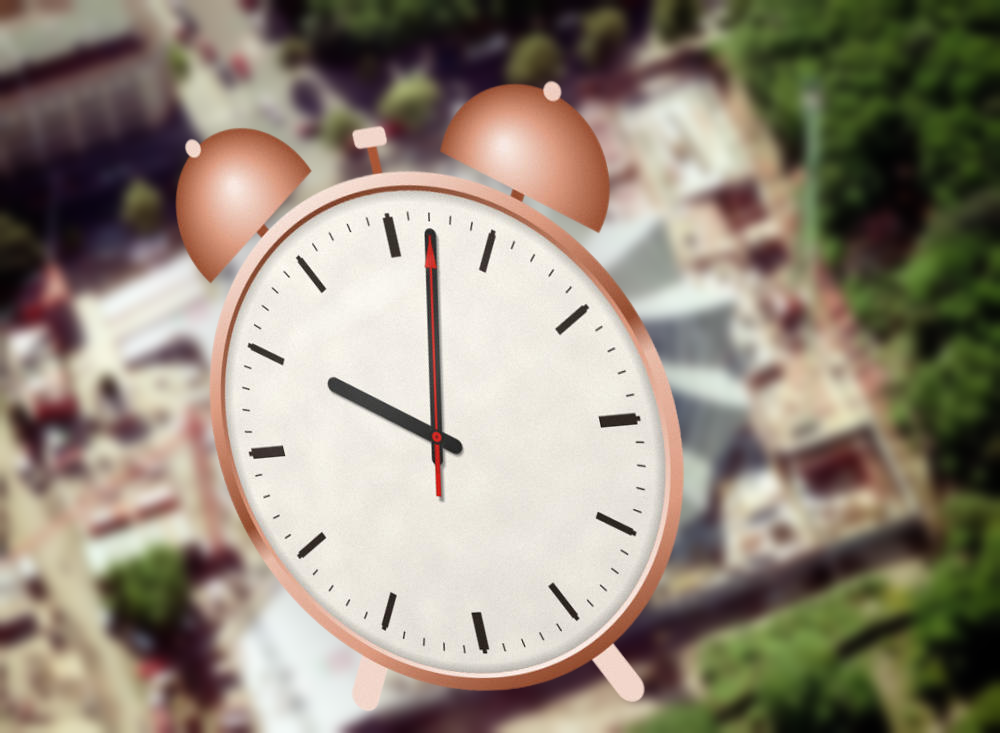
10:02:02
